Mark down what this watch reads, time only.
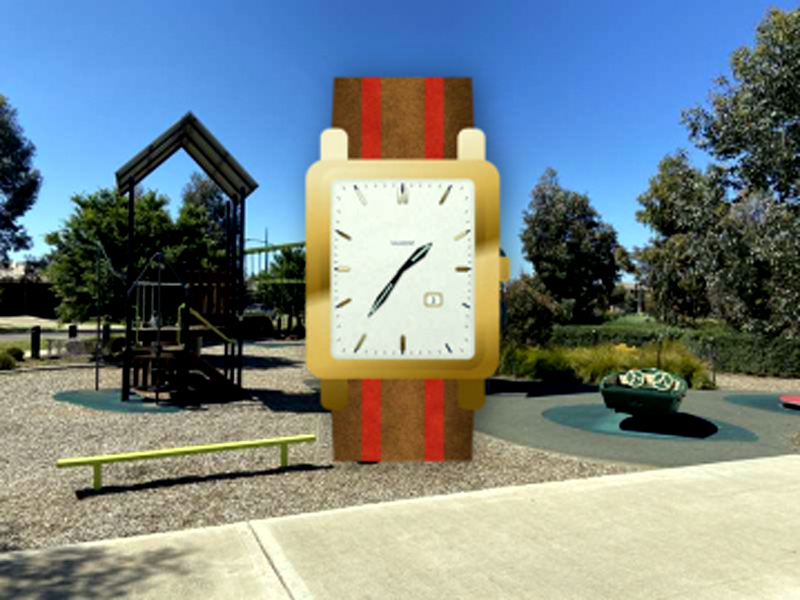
1:36
